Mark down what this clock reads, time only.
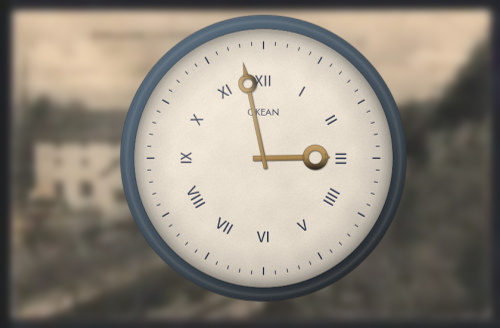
2:58
